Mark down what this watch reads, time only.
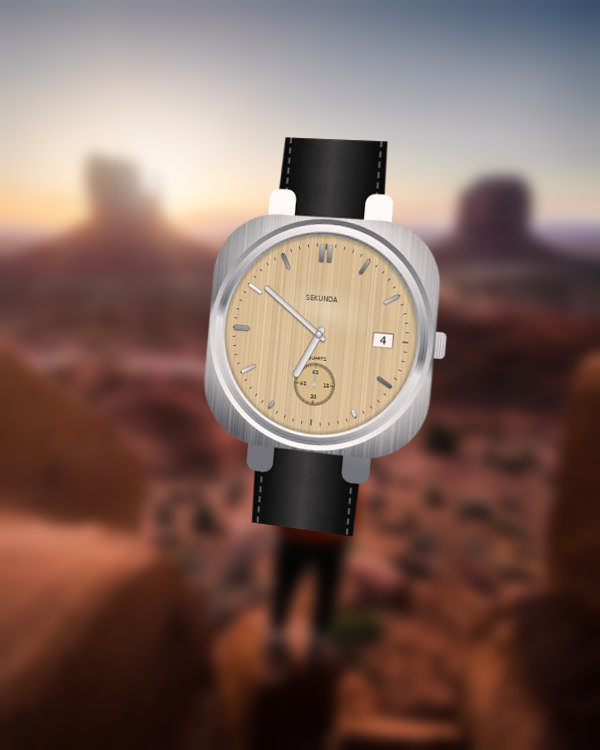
6:51
